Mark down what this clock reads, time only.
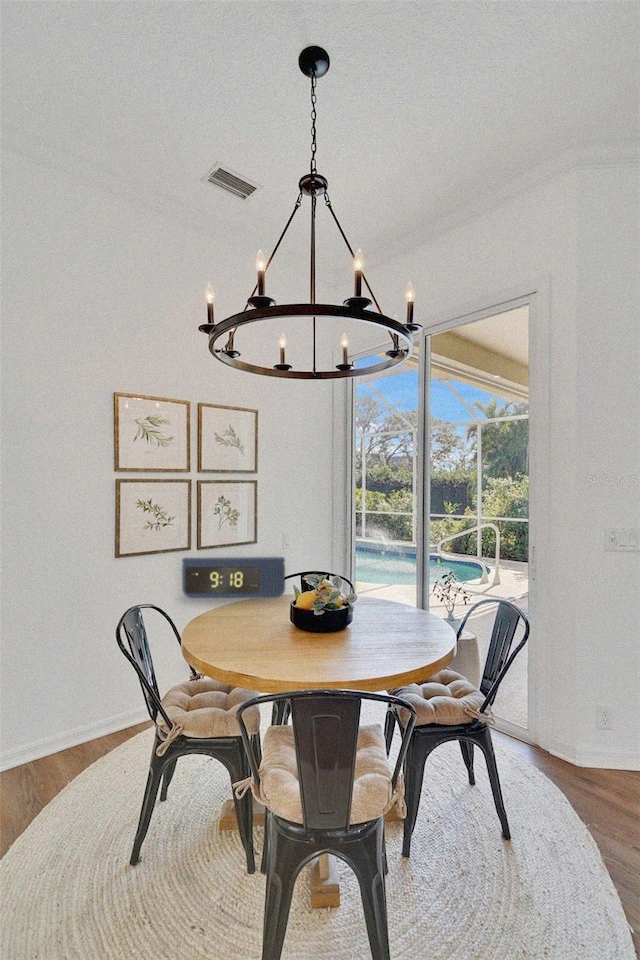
9:18
